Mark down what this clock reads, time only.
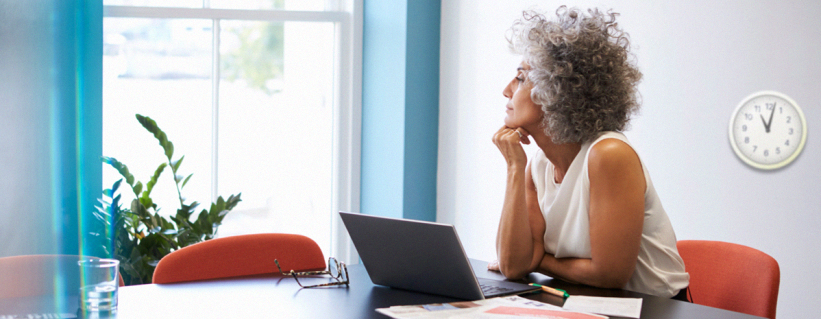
11:02
